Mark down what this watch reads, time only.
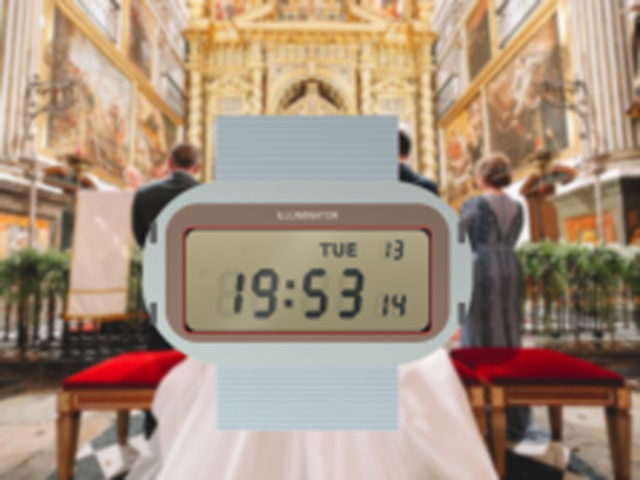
19:53:14
